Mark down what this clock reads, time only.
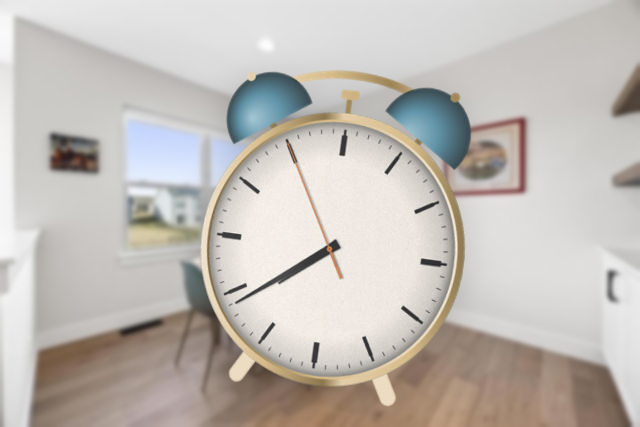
7:38:55
